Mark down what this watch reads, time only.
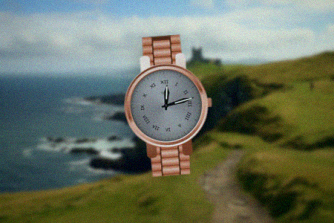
12:13
